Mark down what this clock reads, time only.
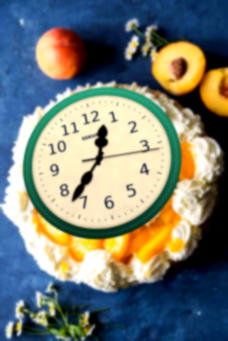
12:37:16
